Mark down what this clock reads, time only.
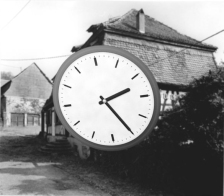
2:25
